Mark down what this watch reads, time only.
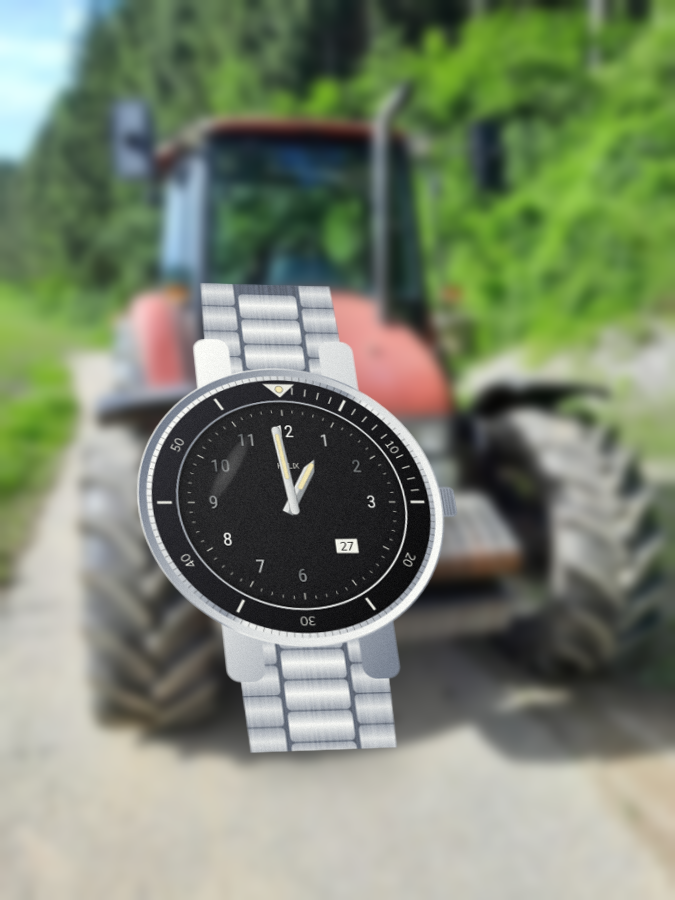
12:59
